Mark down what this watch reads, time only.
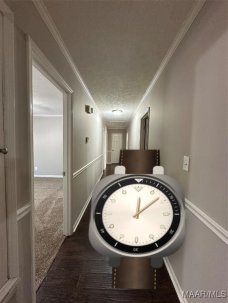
12:08
